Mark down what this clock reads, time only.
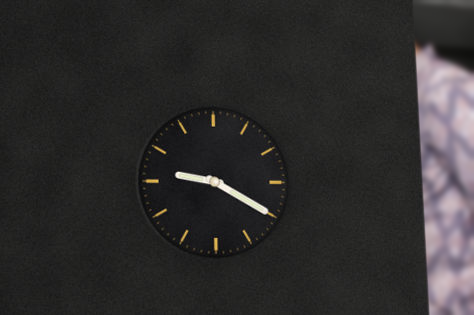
9:20
